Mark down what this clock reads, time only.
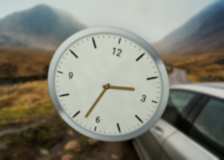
2:33
